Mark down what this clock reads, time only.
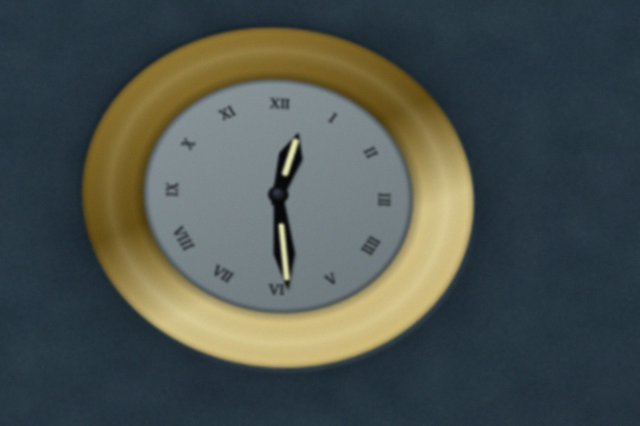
12:29
